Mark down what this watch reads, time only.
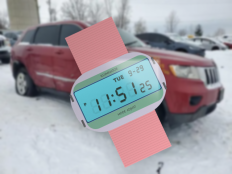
11:51:25
